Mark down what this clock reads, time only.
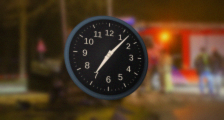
7:07
